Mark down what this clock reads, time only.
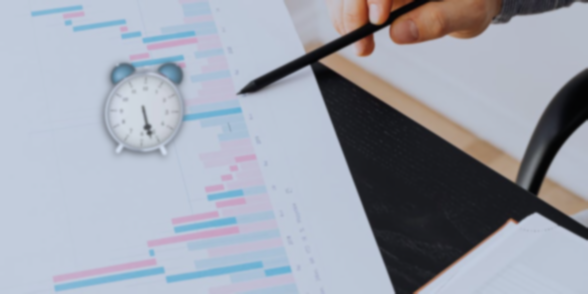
5:27
